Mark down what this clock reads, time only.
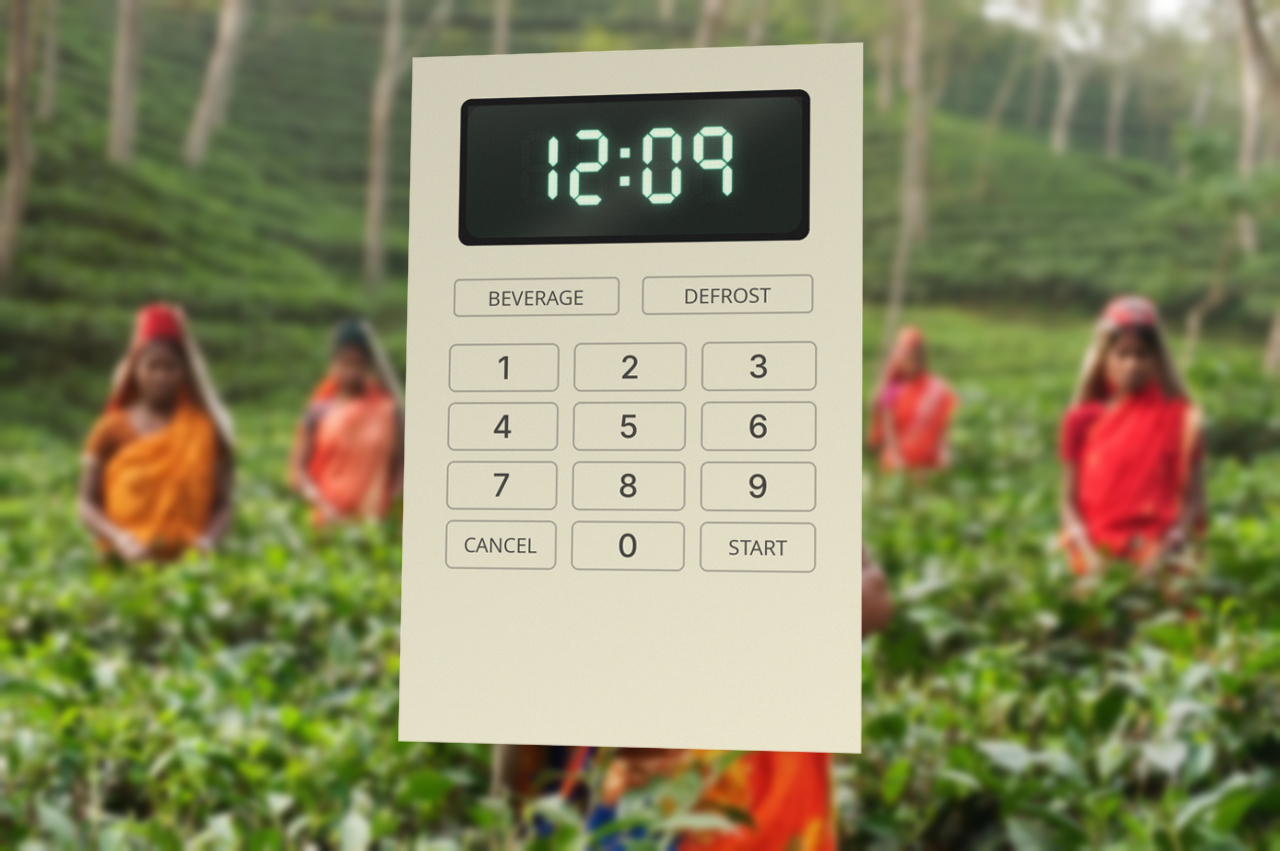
12:09
